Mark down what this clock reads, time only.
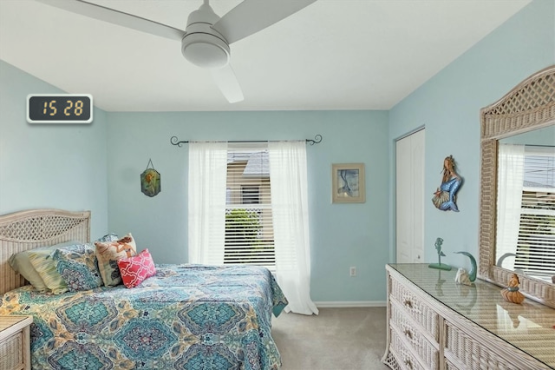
15:28
